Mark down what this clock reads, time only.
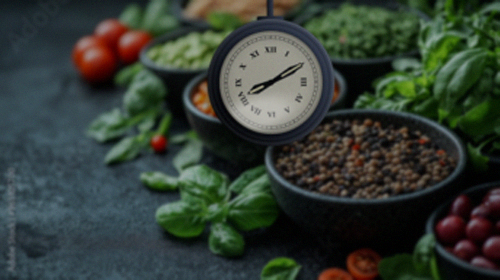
8:10
